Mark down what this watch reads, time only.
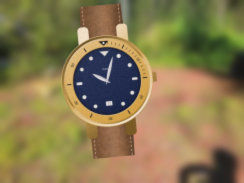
10:03
